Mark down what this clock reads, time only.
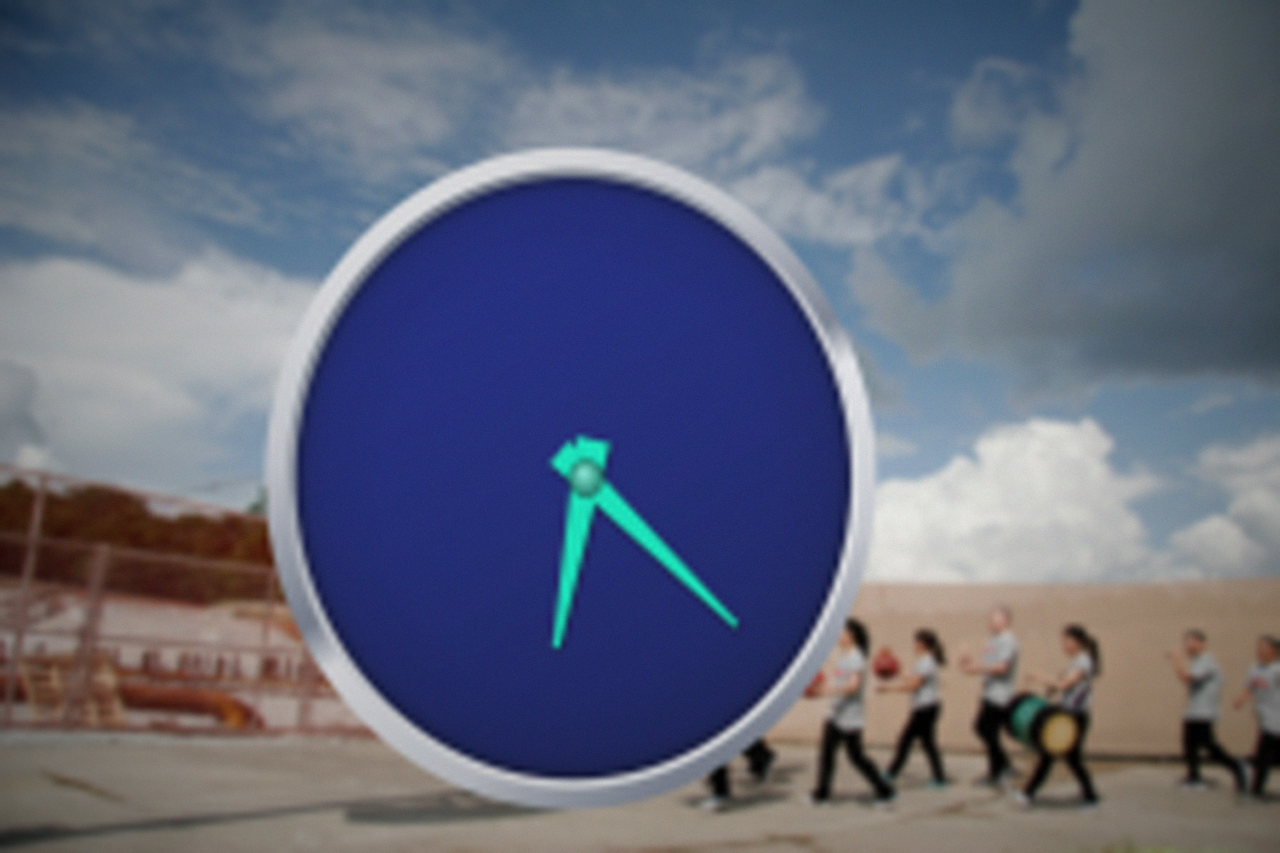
6:22
